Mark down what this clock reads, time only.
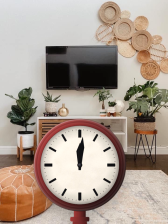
12:01
